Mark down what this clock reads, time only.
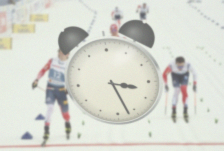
3:27
